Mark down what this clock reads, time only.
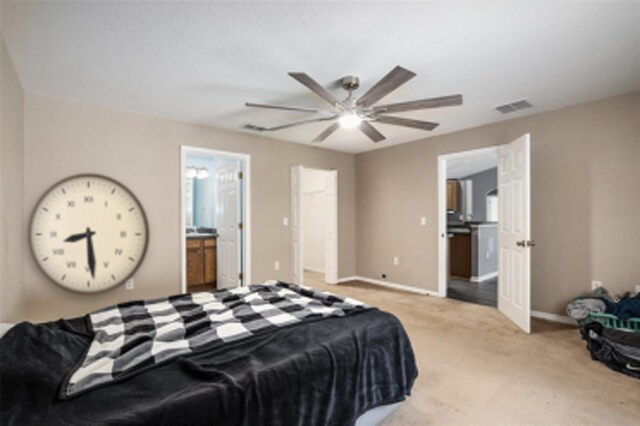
8:29
